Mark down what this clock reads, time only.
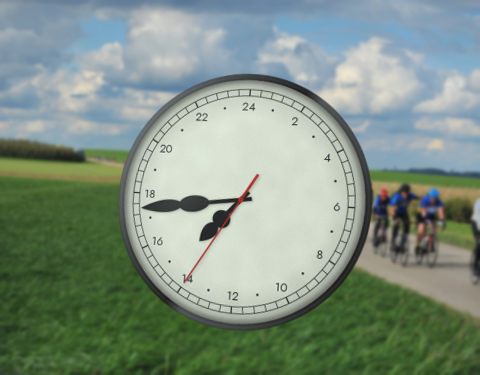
14:43:35
